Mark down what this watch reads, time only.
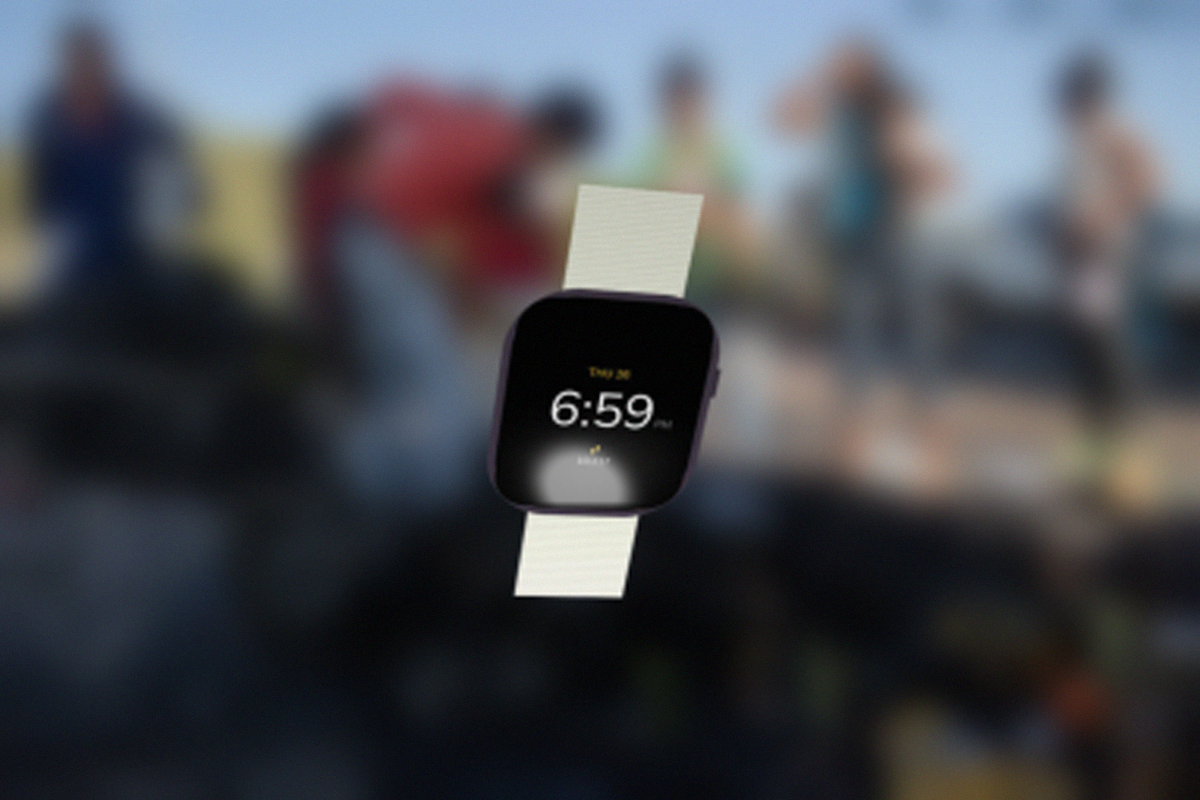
6:59
